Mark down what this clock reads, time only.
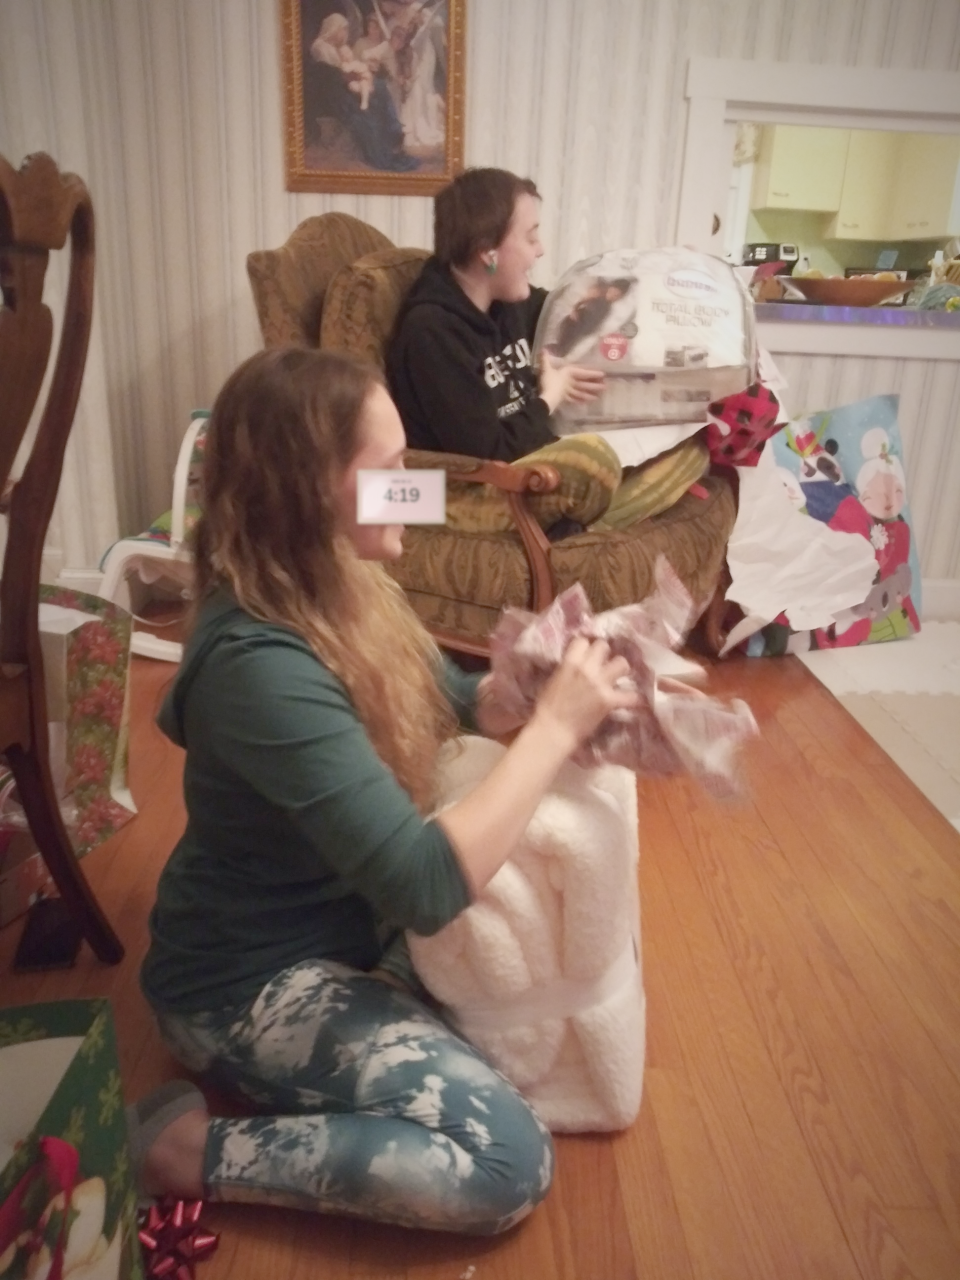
4:19
